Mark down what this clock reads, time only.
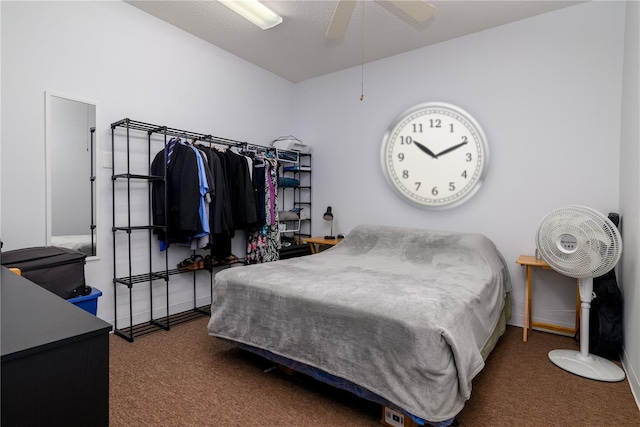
10:11
